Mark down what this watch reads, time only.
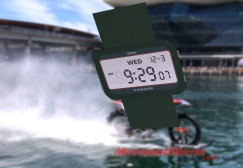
9:29:07
